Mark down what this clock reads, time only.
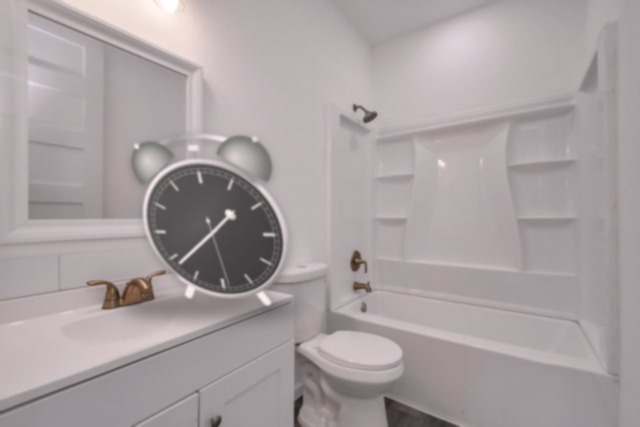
1:38:29
